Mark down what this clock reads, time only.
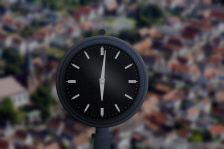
6:01
